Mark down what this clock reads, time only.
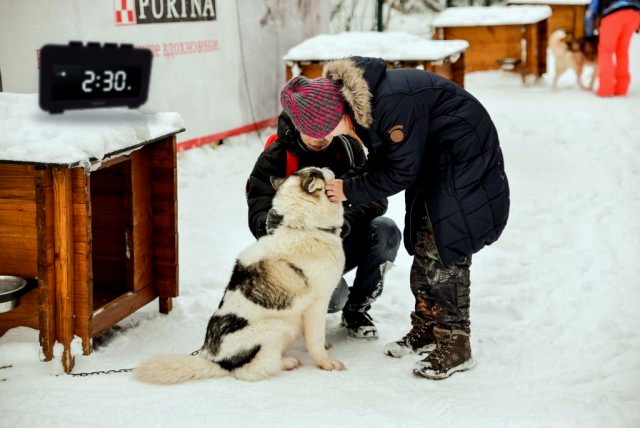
2:30
